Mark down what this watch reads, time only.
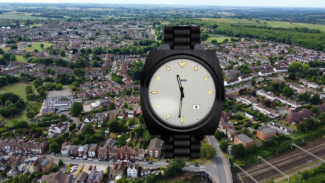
11:31
